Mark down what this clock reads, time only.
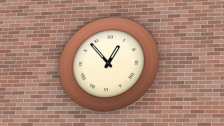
12:53
